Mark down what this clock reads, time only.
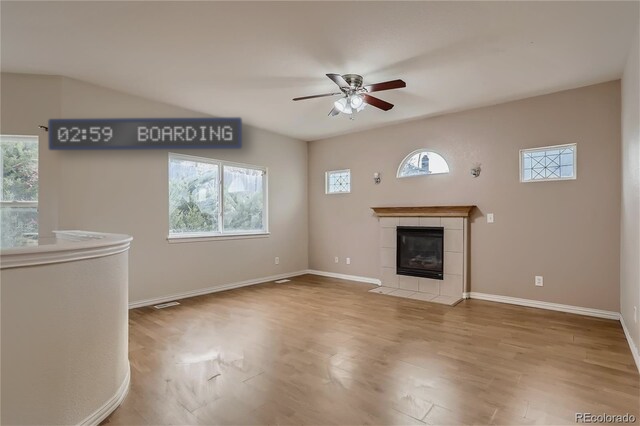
2:59
